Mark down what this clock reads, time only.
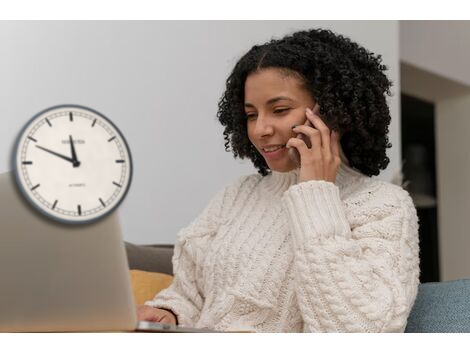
11:49
